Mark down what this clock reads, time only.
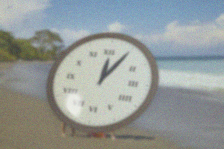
12:05
